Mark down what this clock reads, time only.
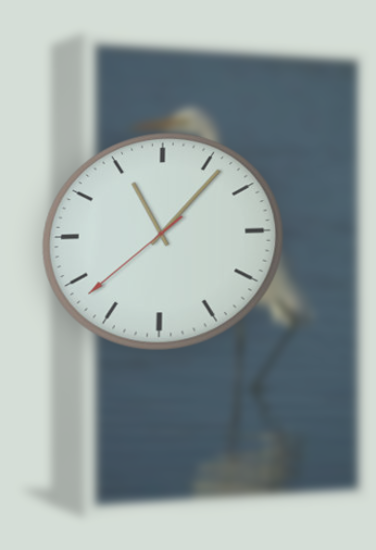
11:06:38
